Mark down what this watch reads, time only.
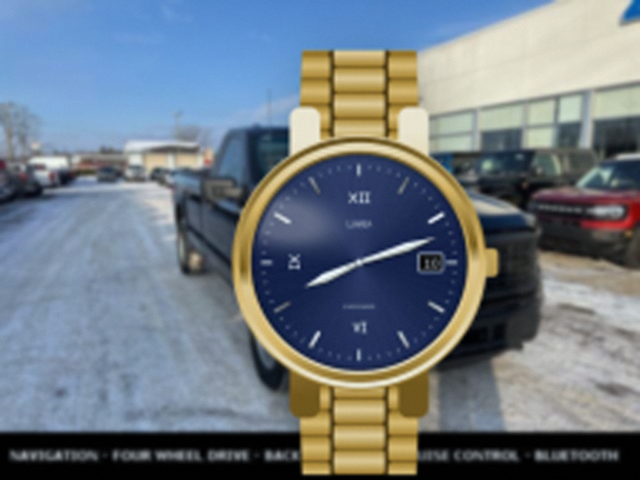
8:12
